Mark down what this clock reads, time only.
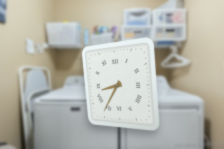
8:36
